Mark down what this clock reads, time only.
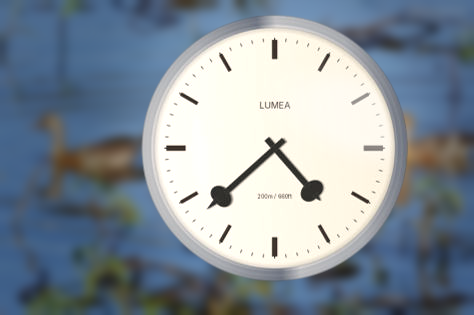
4:38
